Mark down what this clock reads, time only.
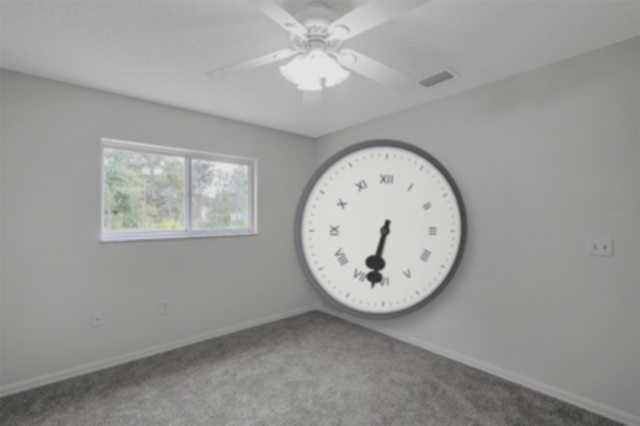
6:32
